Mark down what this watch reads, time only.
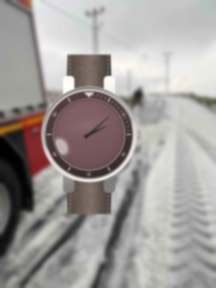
2:08
